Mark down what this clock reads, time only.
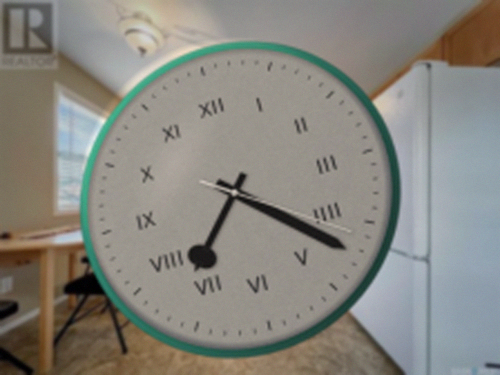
7:22:21
